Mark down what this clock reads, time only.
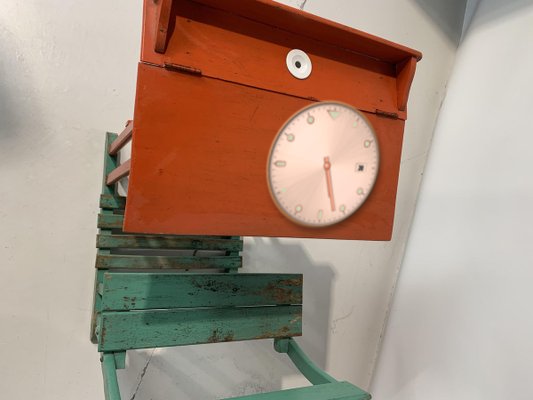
5:27
